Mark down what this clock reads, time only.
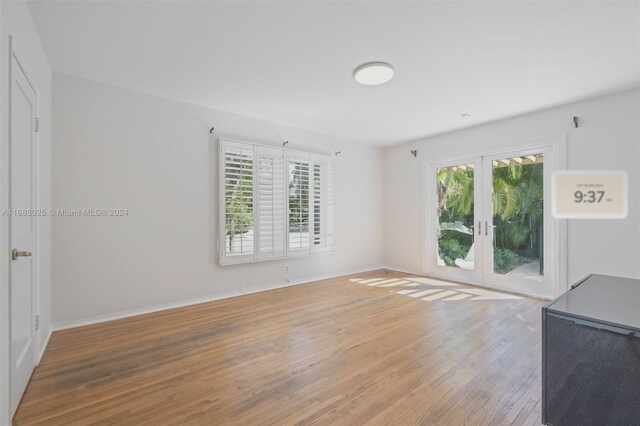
9:37
